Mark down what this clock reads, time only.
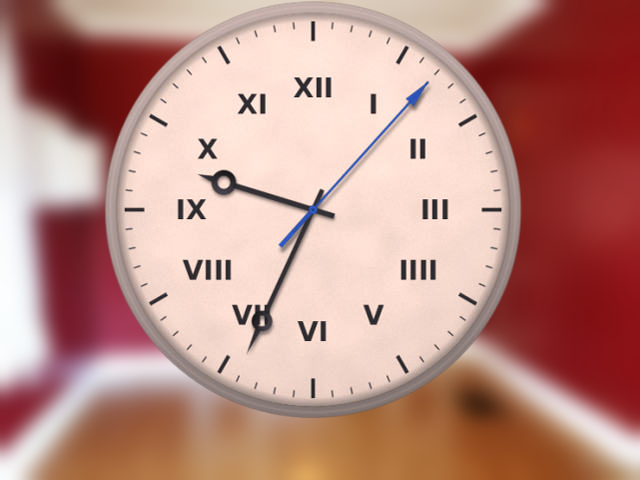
9:34:07
